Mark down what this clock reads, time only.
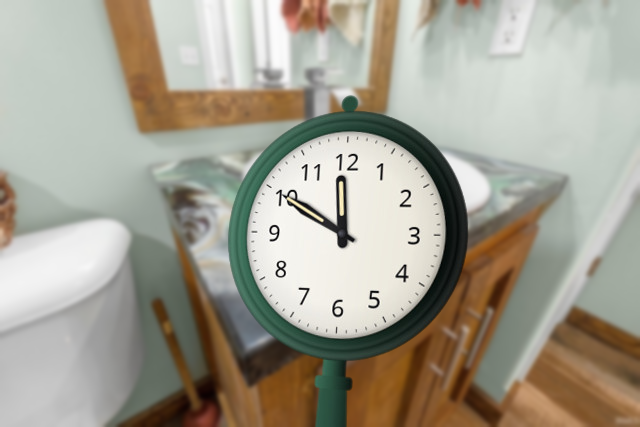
11:50
